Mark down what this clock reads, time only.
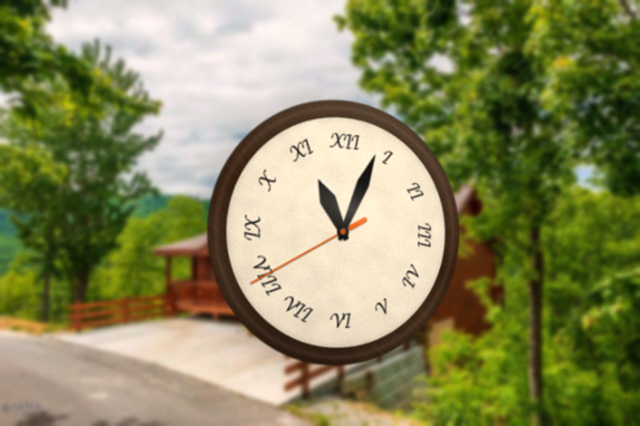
11:03:40
